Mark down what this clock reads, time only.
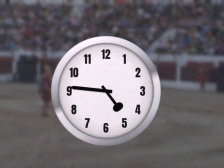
4:46
